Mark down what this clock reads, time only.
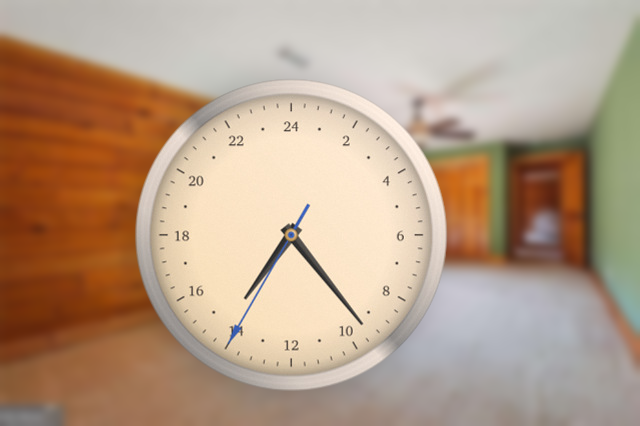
14:23:35
